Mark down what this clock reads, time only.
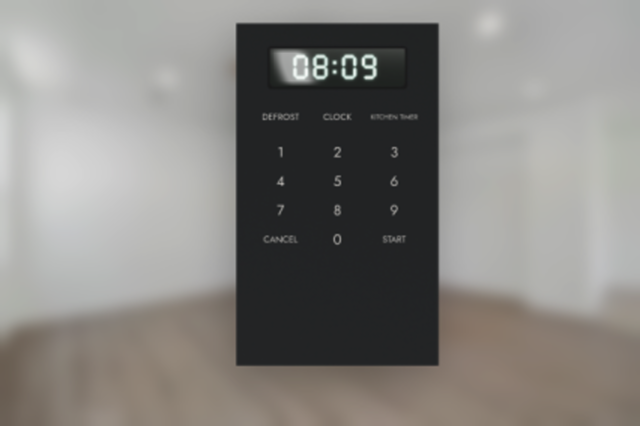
8:09
